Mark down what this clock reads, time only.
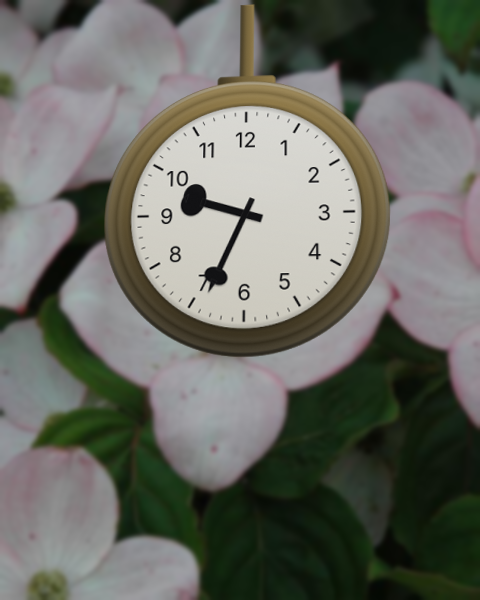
9:34
